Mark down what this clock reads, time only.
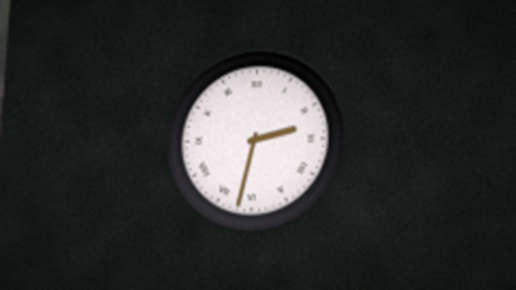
2:32
